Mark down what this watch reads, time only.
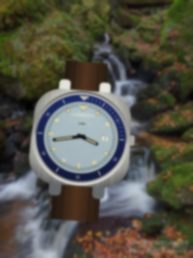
3:43
